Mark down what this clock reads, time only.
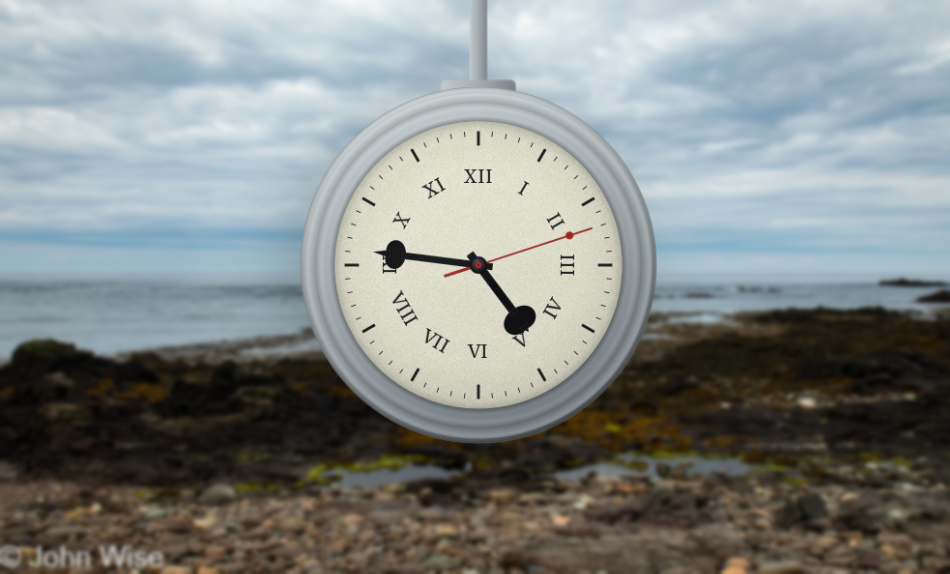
4:46:12
